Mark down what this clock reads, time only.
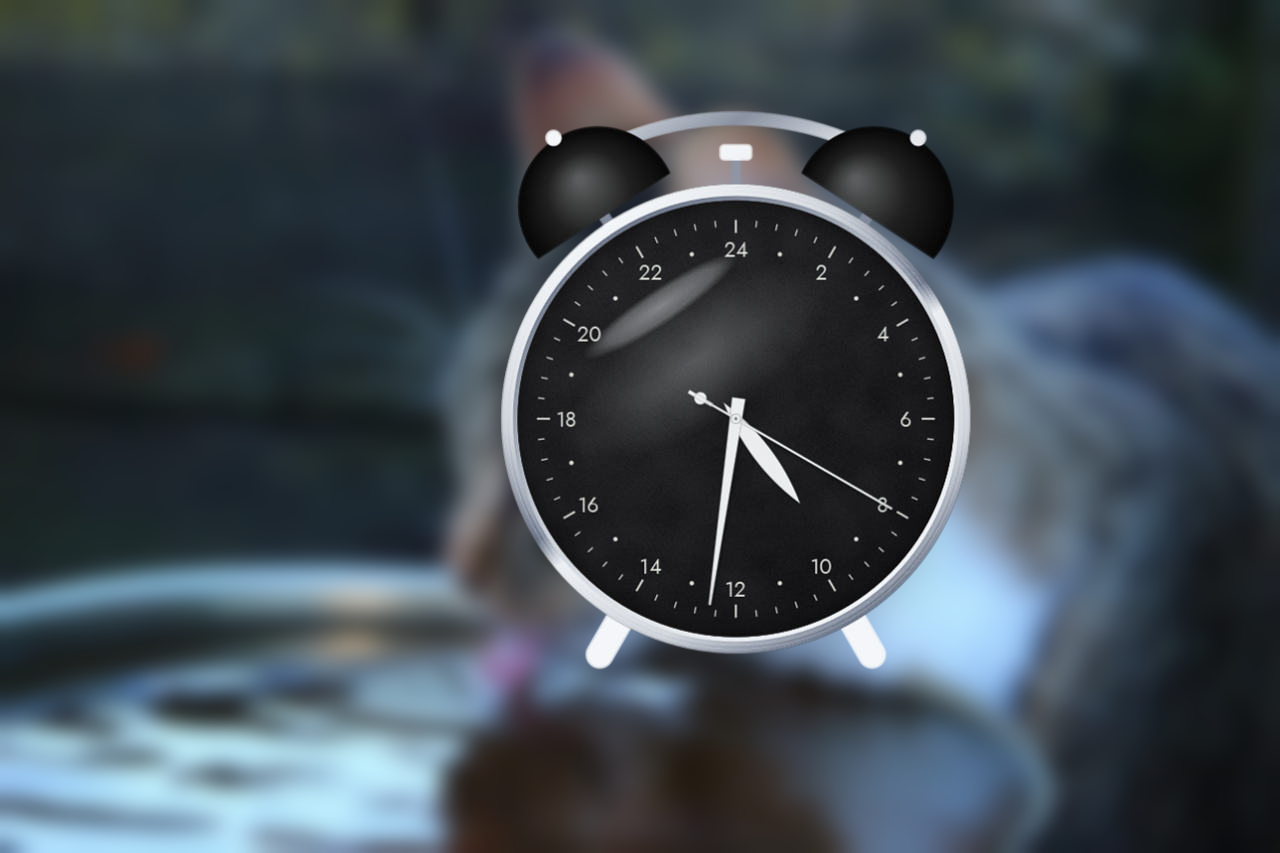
9:31:20
